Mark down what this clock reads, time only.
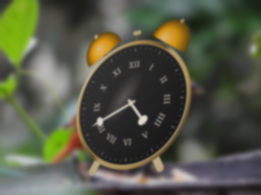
4:41
